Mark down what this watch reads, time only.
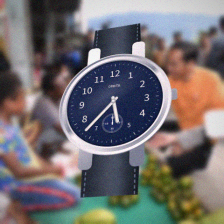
5:37
